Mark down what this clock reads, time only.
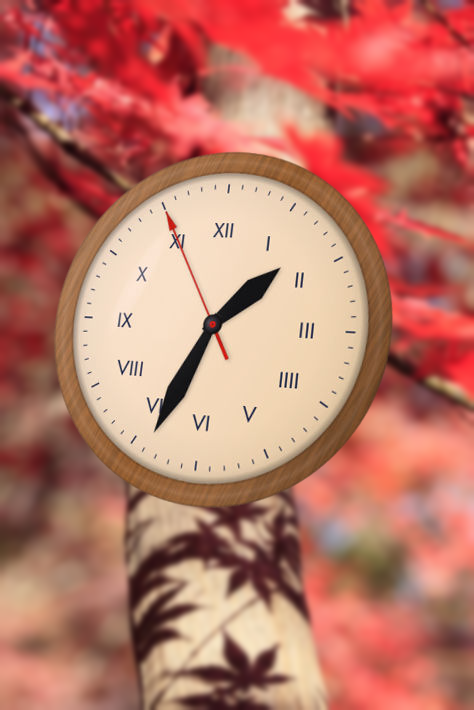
1:33:55
